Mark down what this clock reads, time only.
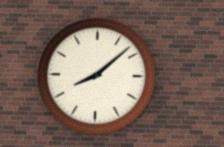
8:08
